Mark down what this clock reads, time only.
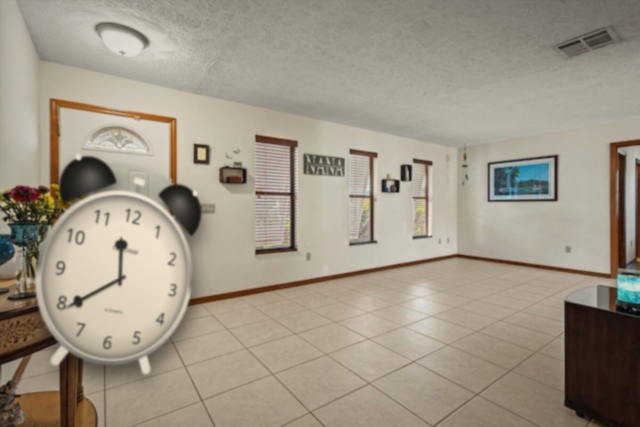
11:39
